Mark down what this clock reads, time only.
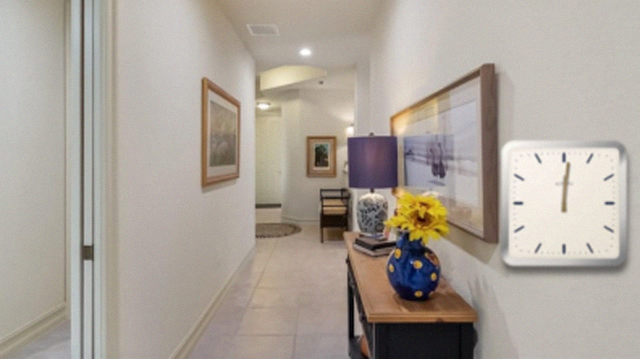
12:01
